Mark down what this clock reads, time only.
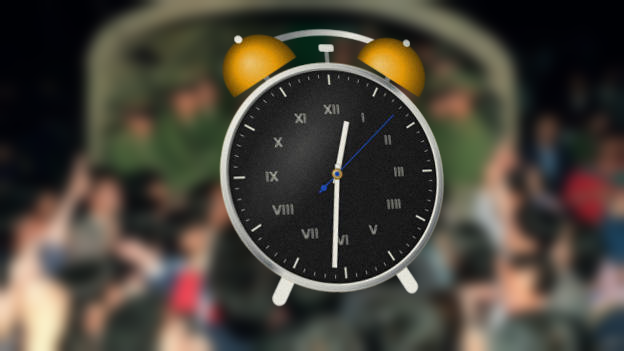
12:31:08
